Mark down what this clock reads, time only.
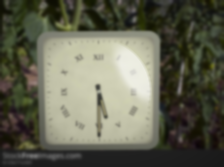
5:30
